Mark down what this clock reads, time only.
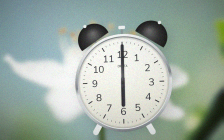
6:00
